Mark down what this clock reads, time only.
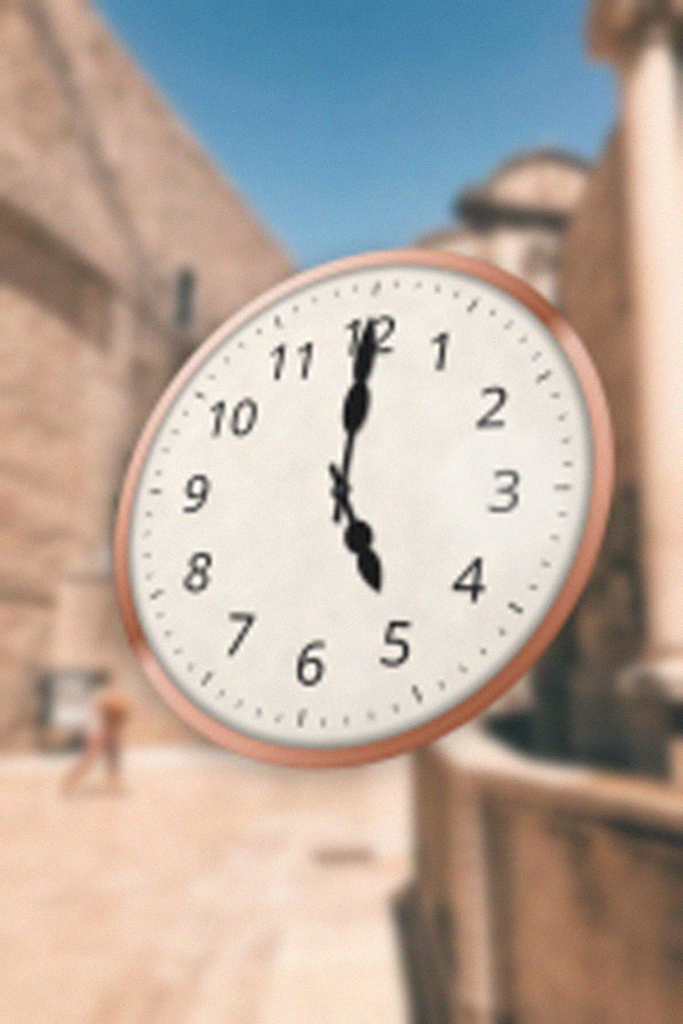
5:00
